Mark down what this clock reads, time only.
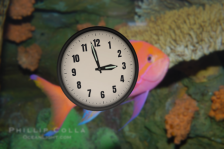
2:58
